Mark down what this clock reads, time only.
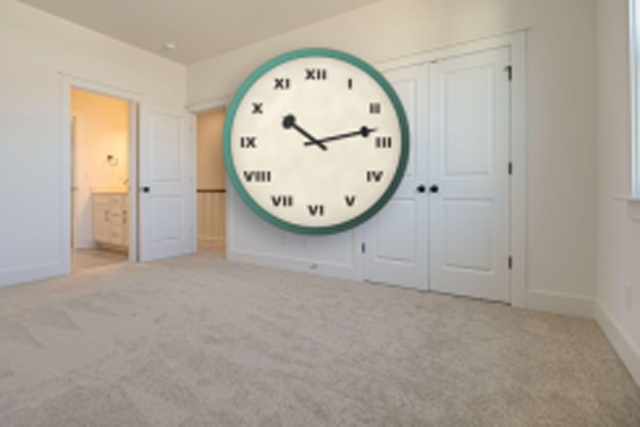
10:13
